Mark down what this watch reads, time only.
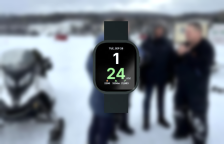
1:24
